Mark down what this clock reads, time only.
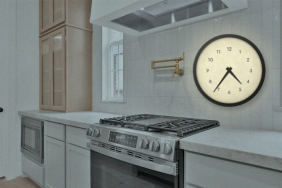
4:36
